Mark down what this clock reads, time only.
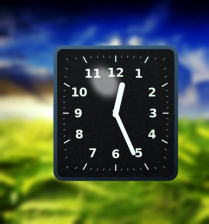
12:26
